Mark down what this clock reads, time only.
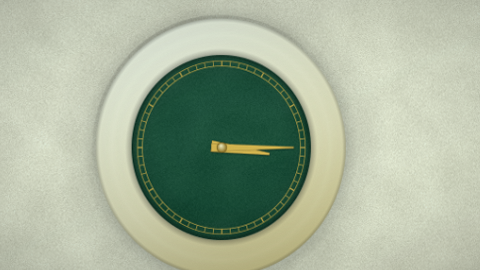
3:15
